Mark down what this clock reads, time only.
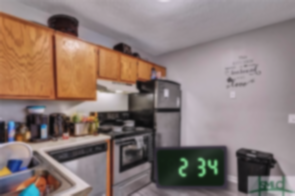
2:34
